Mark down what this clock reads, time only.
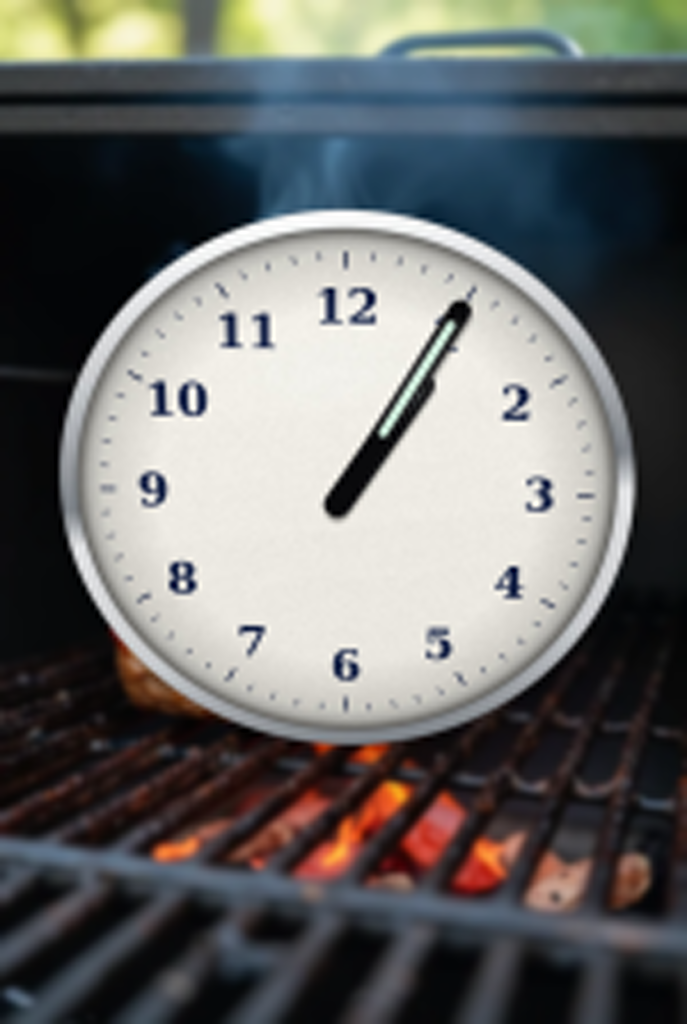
1:05
